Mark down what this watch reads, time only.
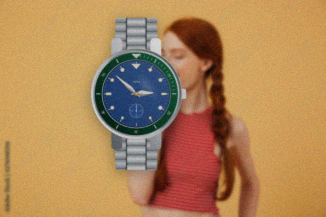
2:52
